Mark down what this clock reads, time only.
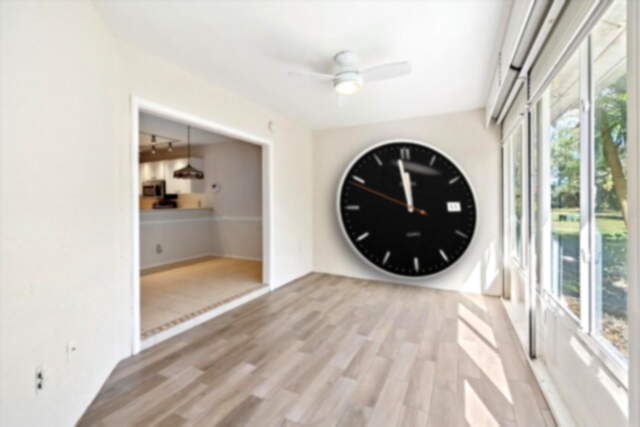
11:58:49
